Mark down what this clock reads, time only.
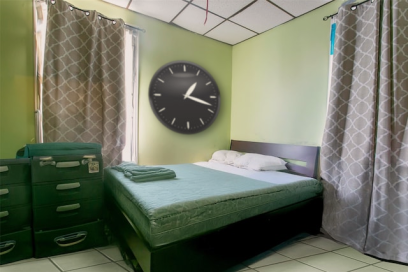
1:18
